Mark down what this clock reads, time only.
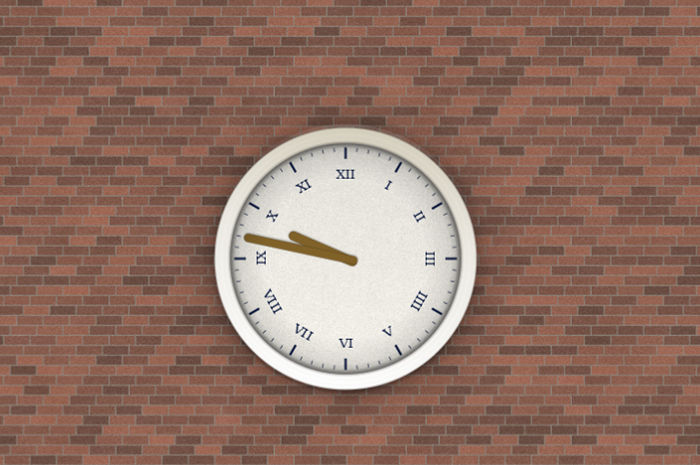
9:47
